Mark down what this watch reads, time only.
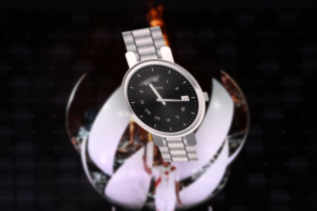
11:16
